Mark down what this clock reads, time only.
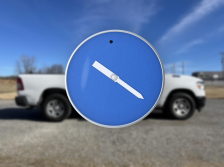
10:22
